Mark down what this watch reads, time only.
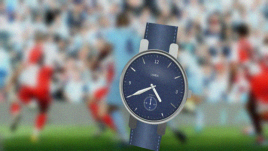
4:40
